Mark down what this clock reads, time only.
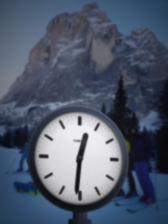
12:31
